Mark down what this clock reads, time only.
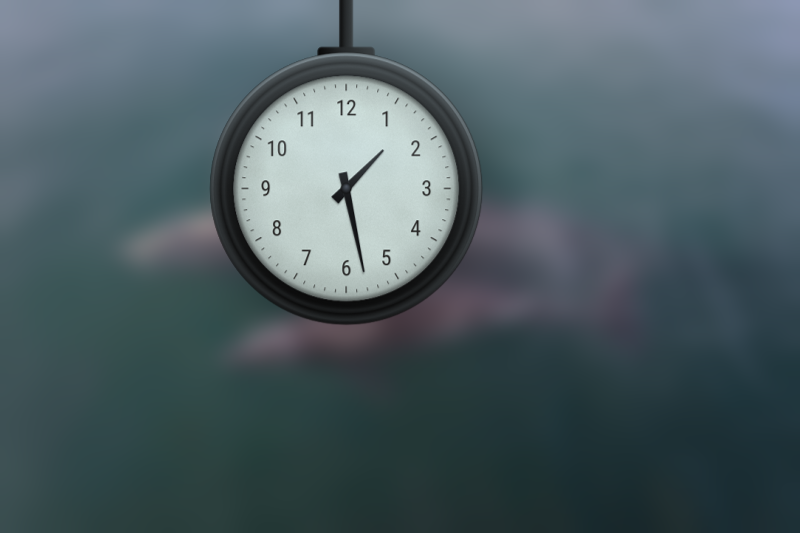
1:28
